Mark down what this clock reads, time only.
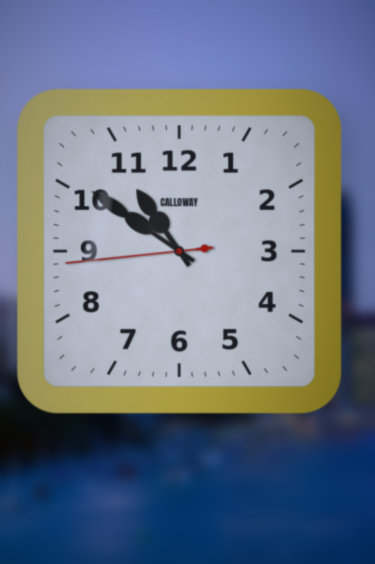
10:50:44
